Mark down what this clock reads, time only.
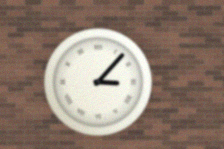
3:07
